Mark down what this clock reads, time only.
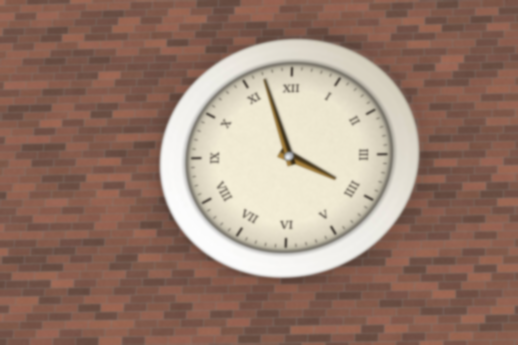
3:57
